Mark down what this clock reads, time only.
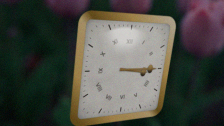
3:15
